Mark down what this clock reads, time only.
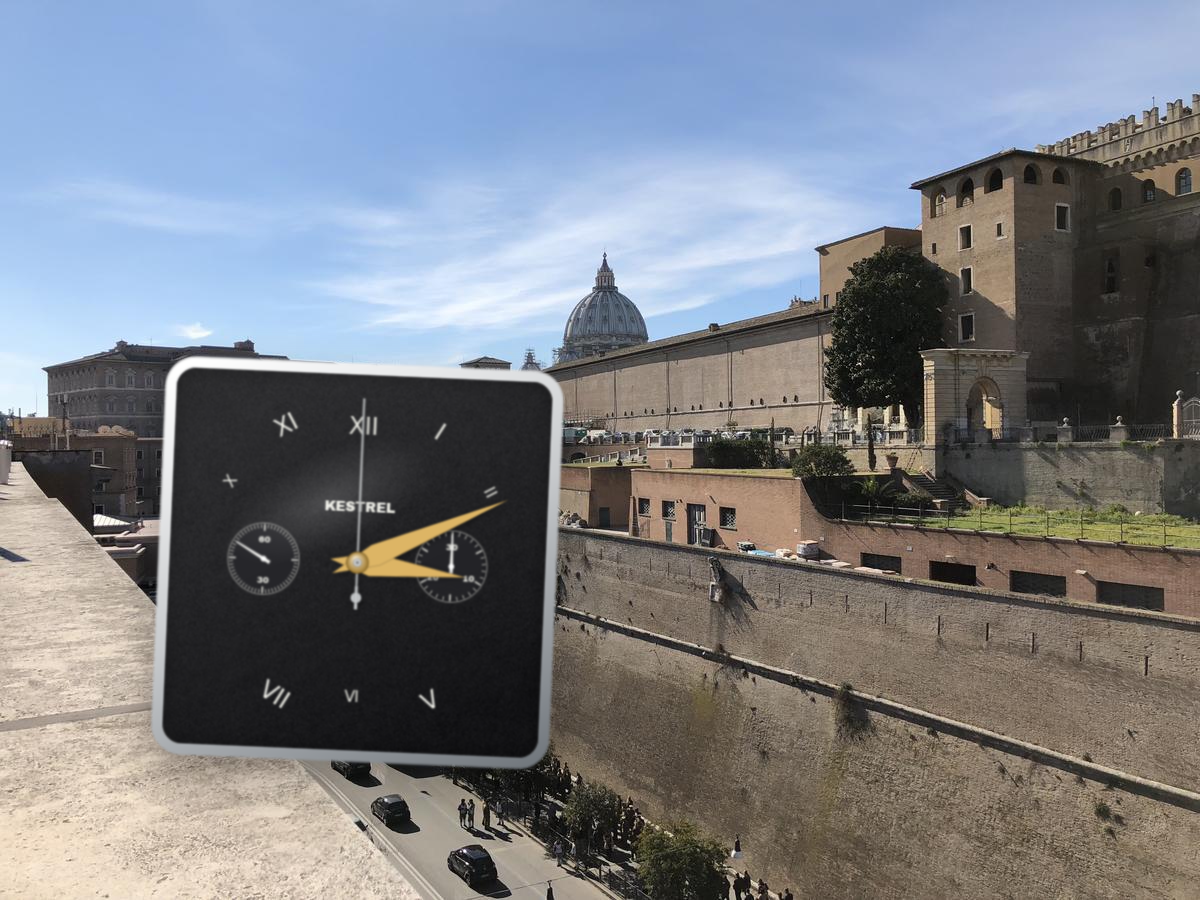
3:10:50
